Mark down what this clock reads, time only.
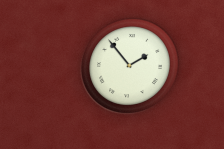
1:53
